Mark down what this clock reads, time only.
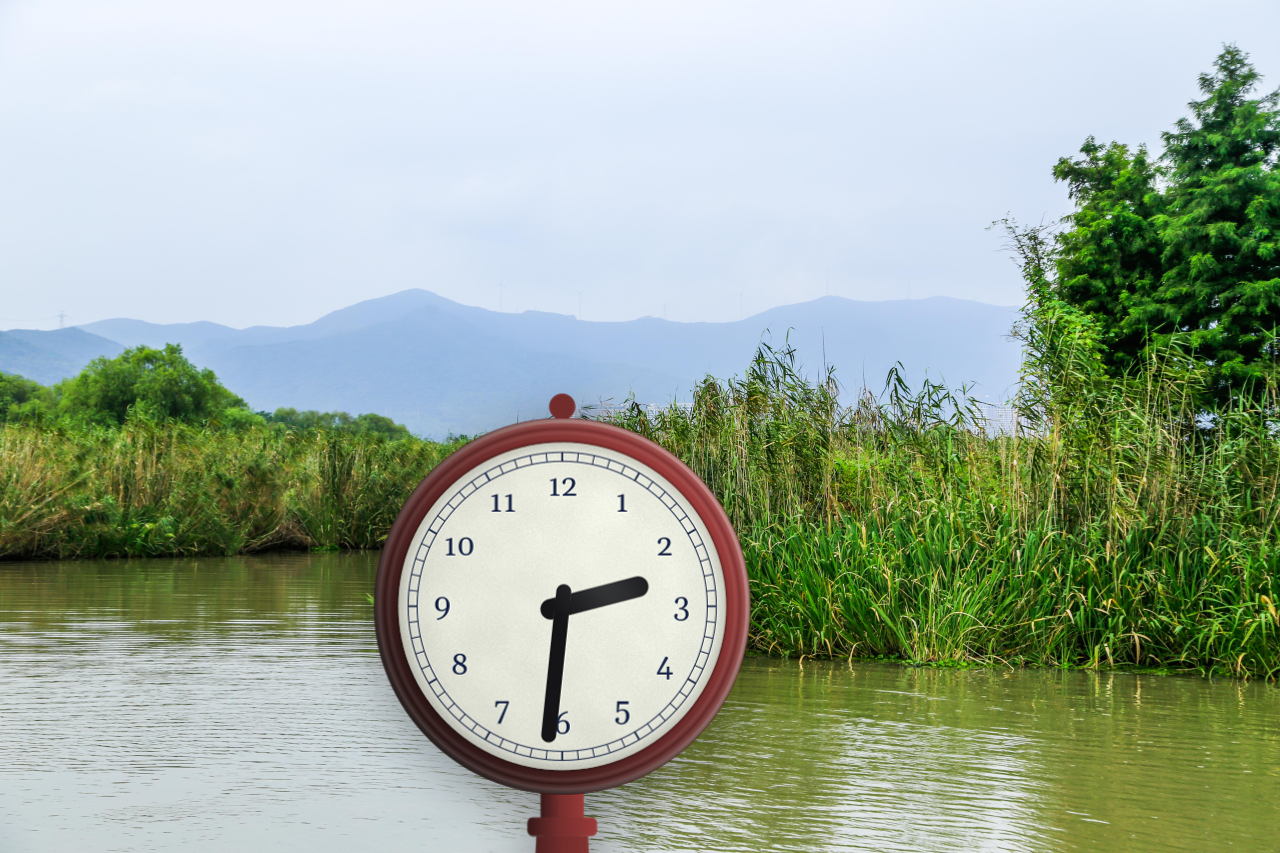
2:31
